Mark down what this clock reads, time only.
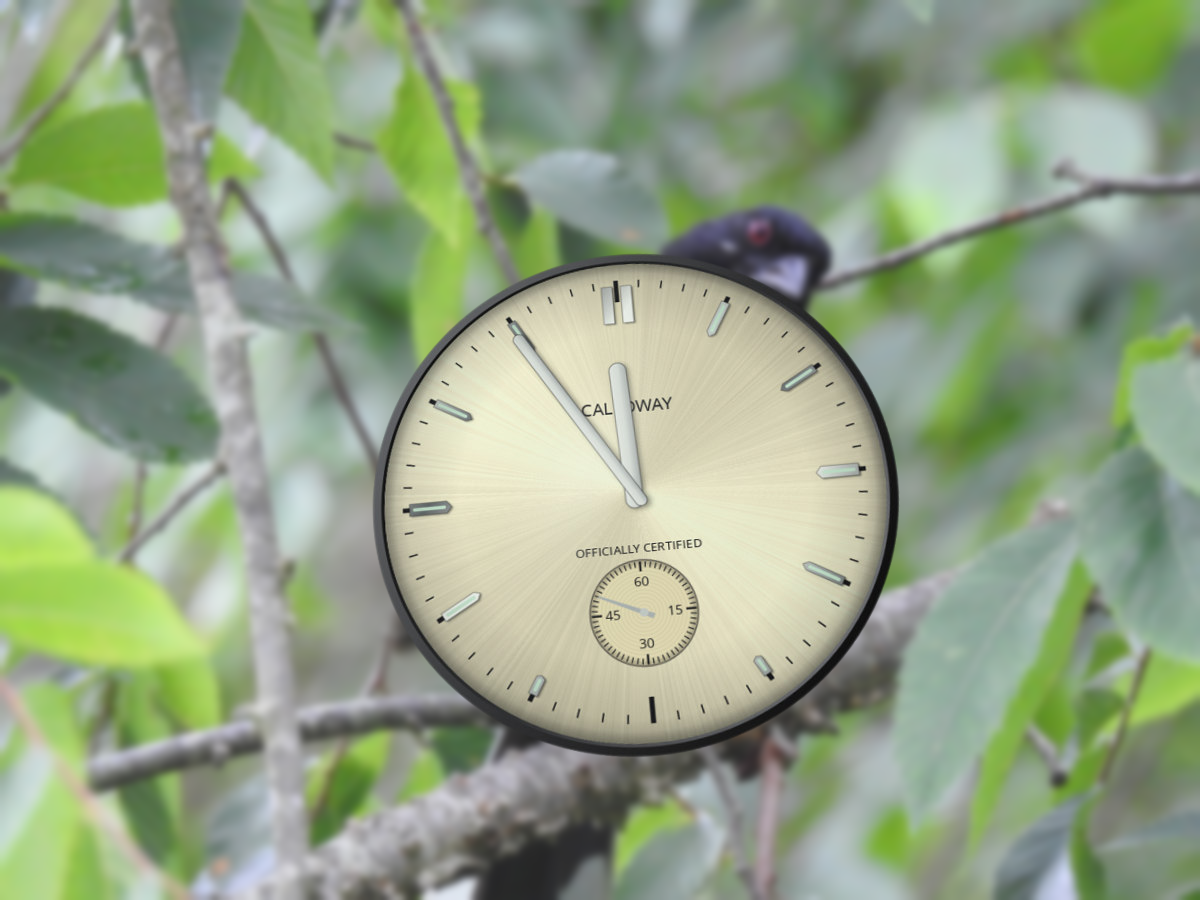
11:54:49
